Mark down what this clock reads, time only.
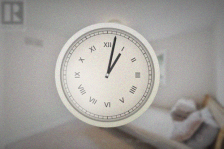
1:02
